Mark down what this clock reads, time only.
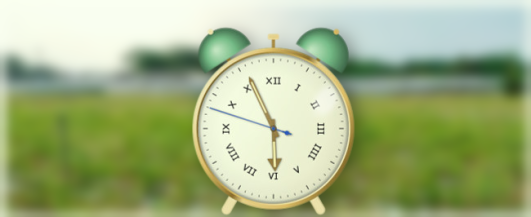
5:55:48
